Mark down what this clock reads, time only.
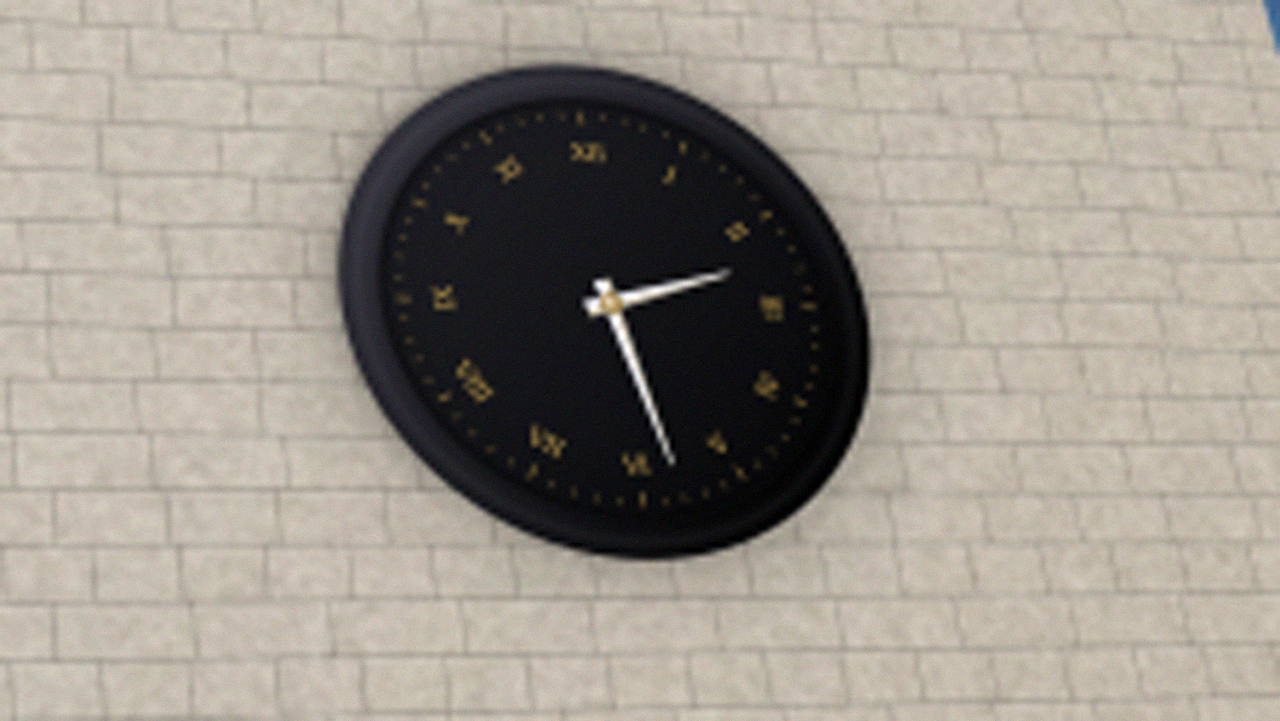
2:28
